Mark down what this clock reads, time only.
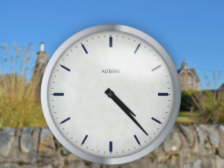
4:23
